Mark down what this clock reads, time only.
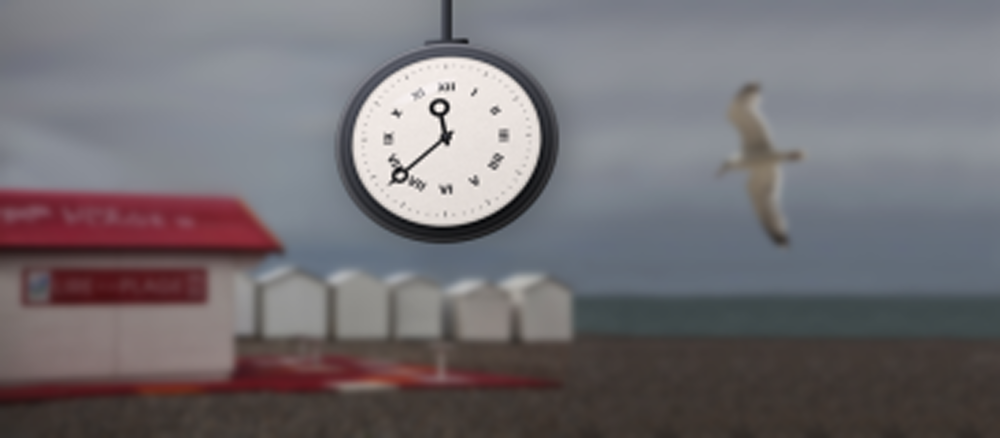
11:38
